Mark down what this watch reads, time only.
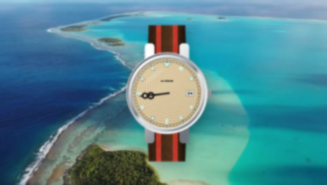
8:44
